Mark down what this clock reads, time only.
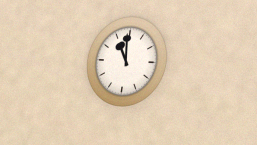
10:59
